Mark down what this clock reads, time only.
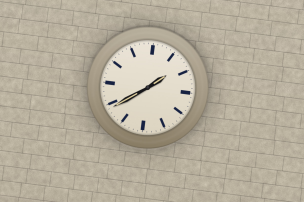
1:39
